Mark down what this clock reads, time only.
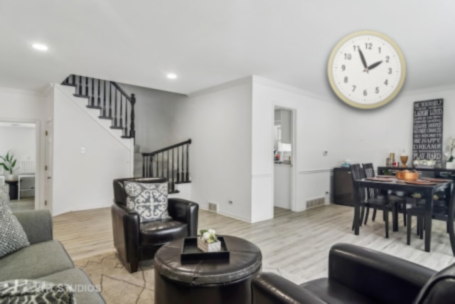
1:56
